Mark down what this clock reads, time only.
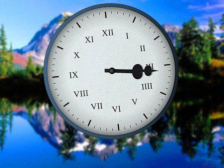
3:16
